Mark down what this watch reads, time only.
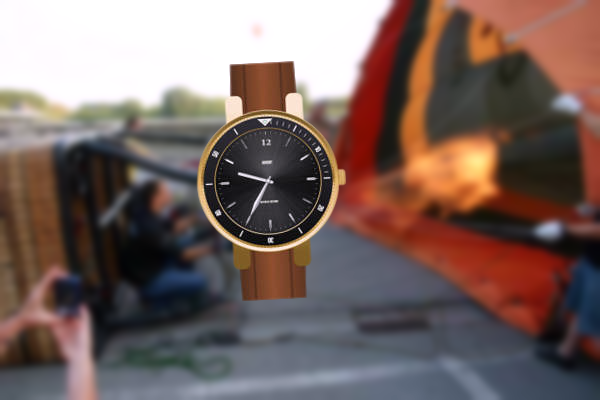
9:35
